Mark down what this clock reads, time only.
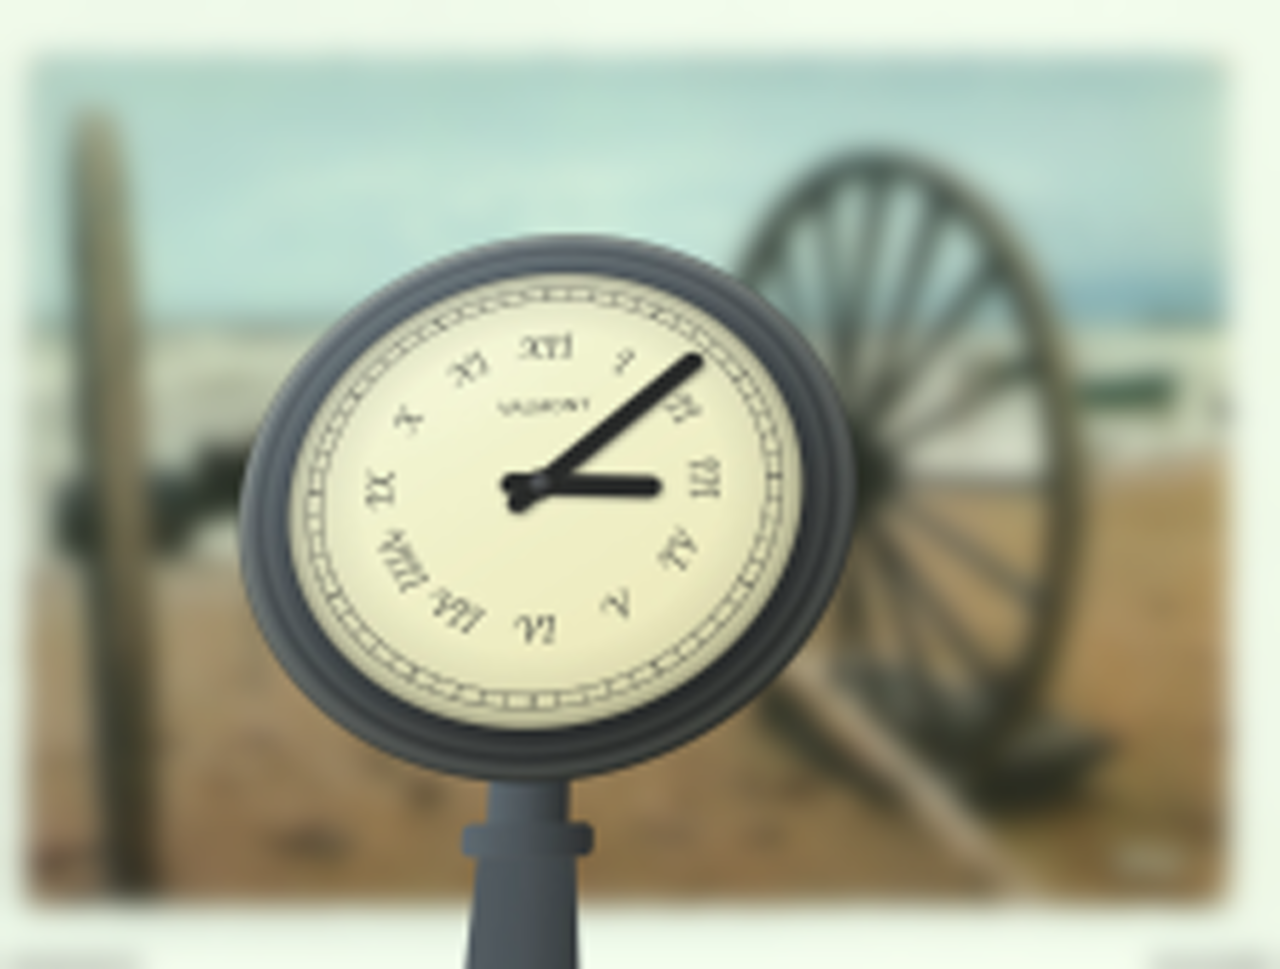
3:08
